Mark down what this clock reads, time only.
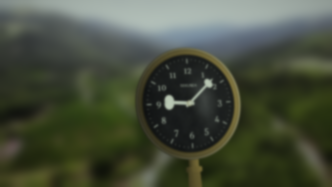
9:08
